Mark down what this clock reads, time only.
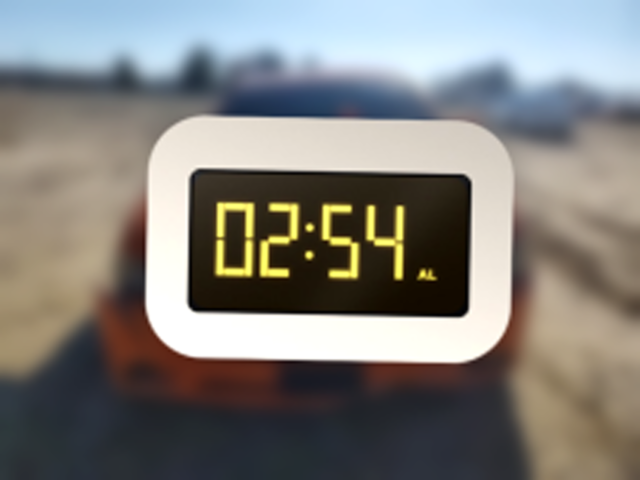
2:54
